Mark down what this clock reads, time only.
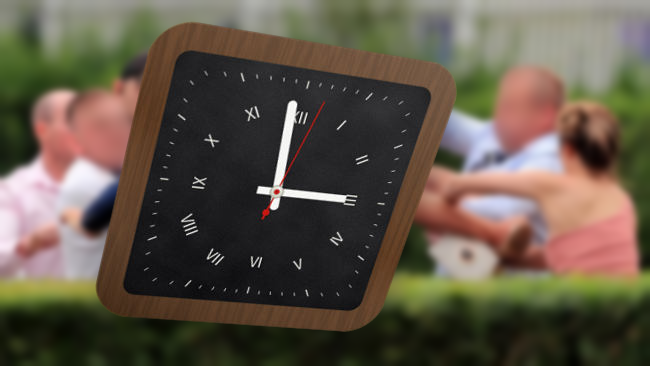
2:59:02
